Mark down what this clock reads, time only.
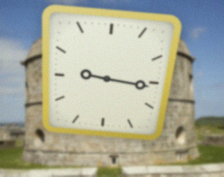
9:16
